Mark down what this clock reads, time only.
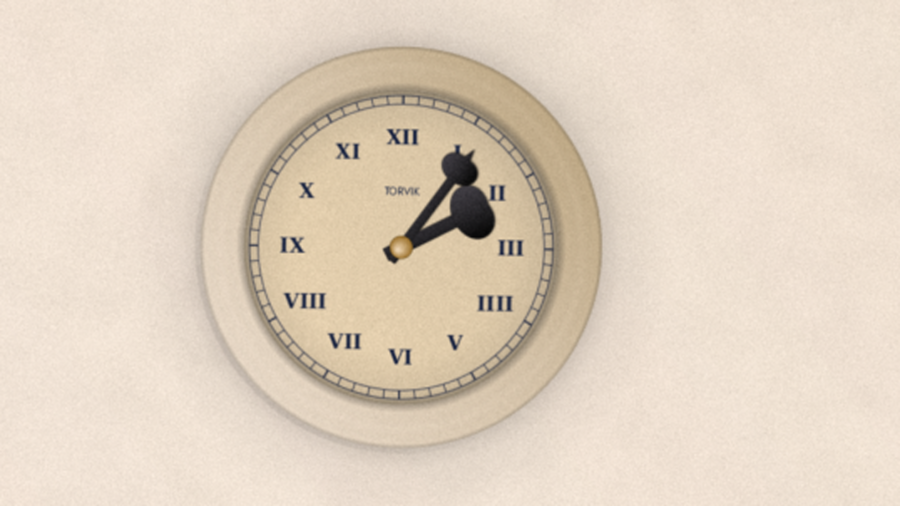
2:06
